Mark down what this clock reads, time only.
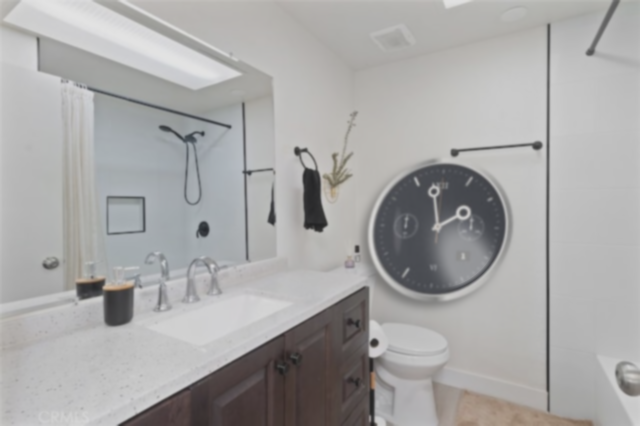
1:58
